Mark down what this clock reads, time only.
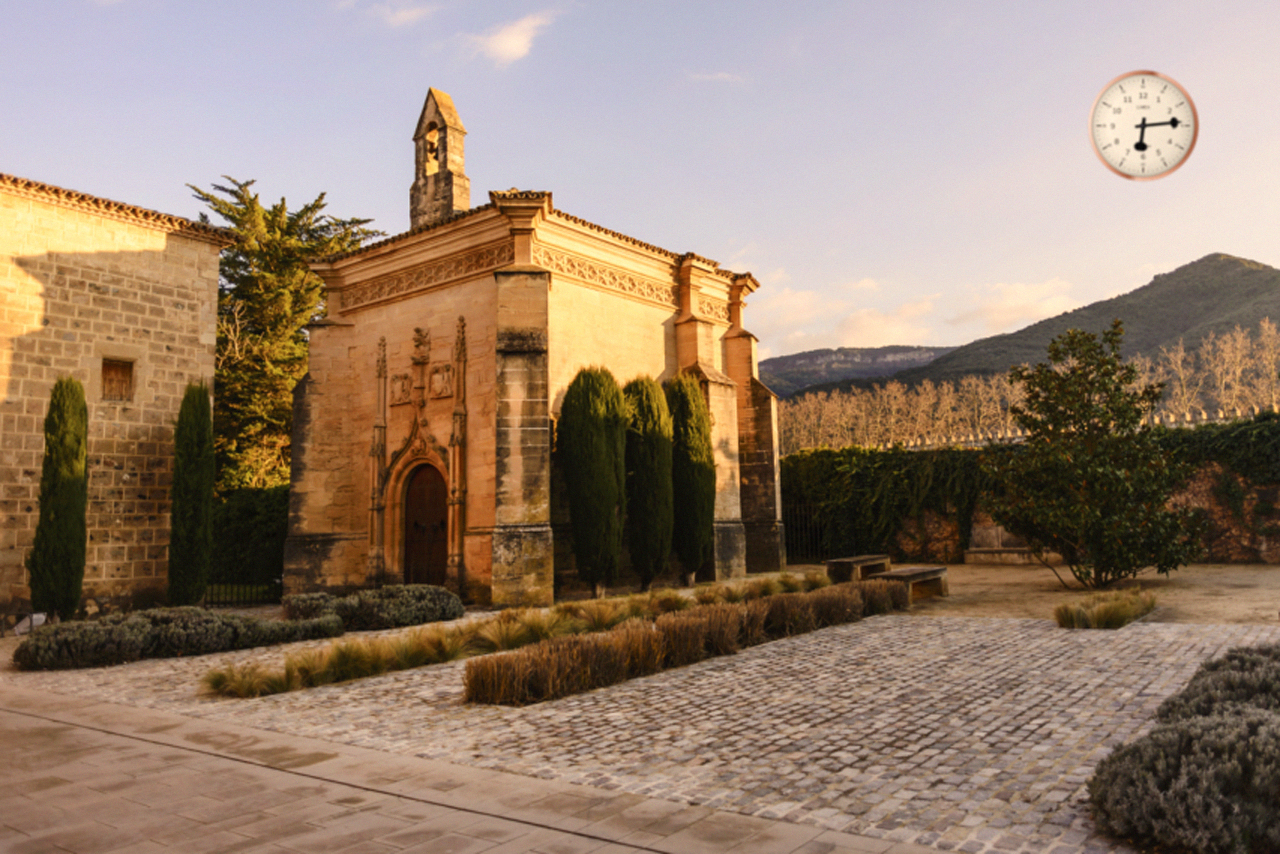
6:14
